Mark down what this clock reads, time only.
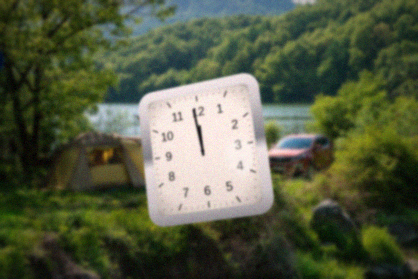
11:59
